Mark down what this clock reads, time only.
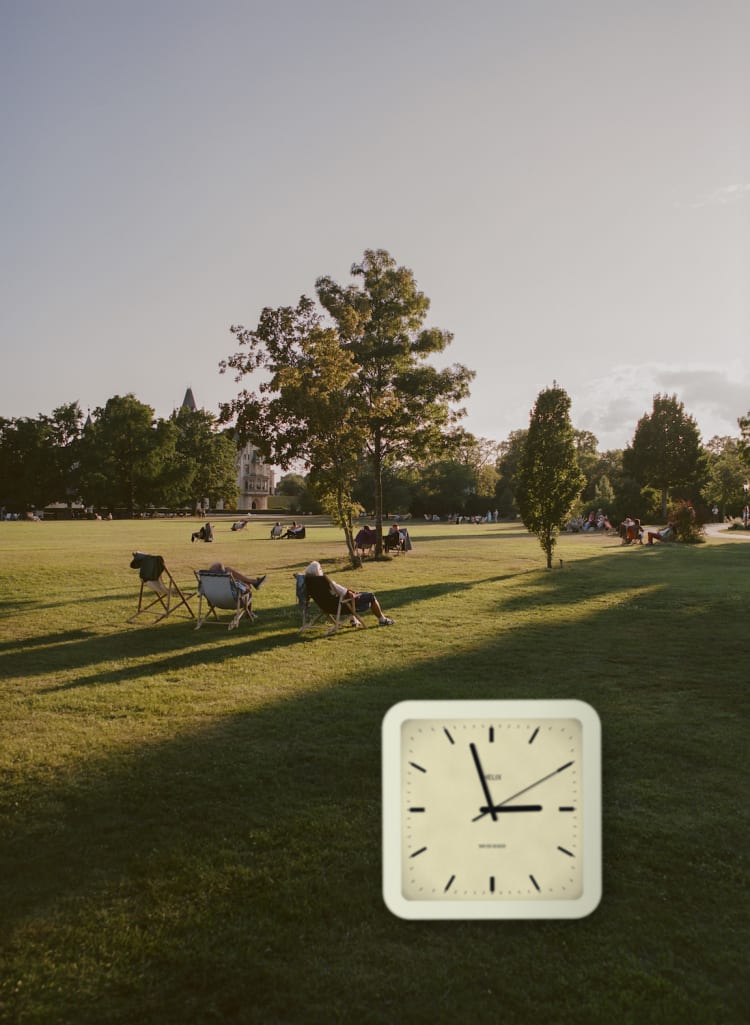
2:57:10
